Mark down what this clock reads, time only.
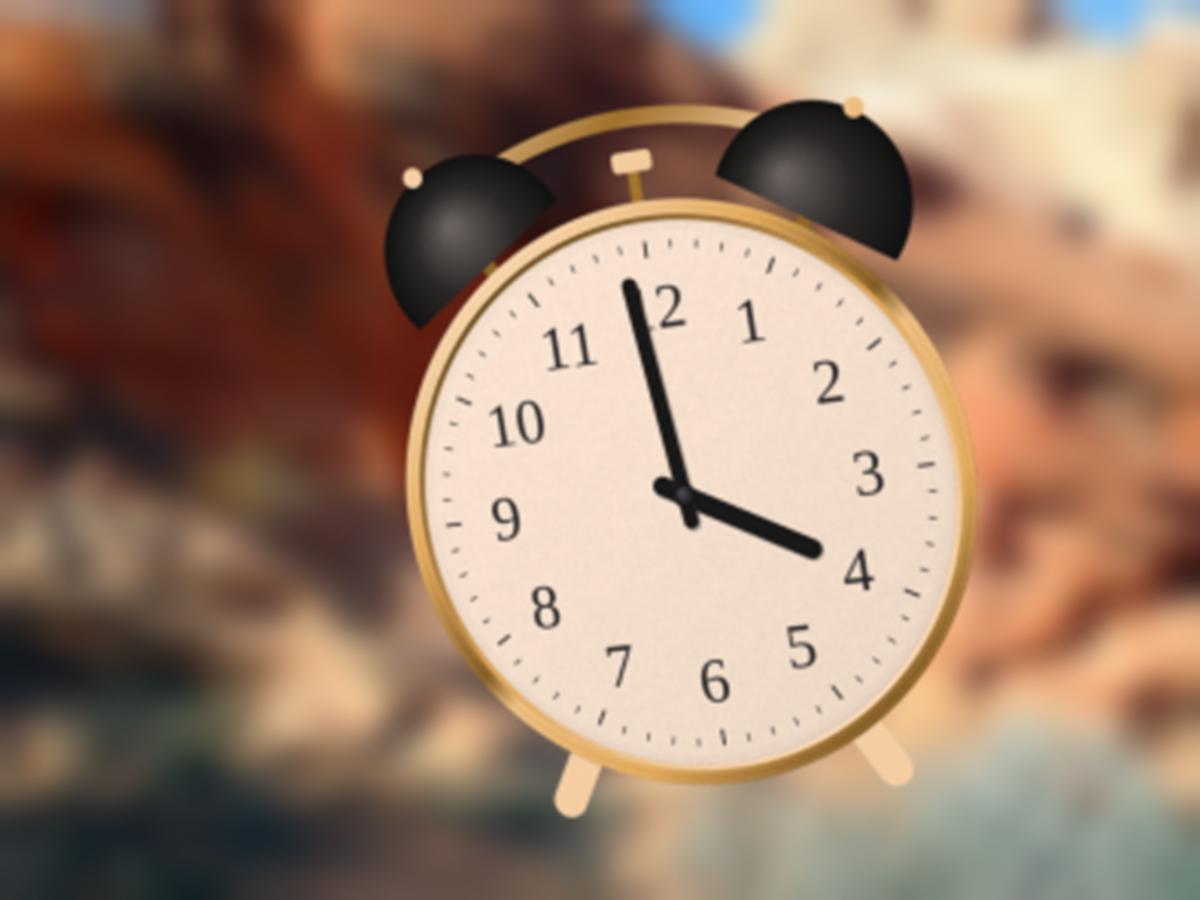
3:59
